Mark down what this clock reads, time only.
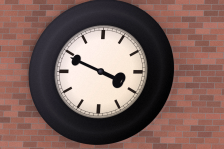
3:49
